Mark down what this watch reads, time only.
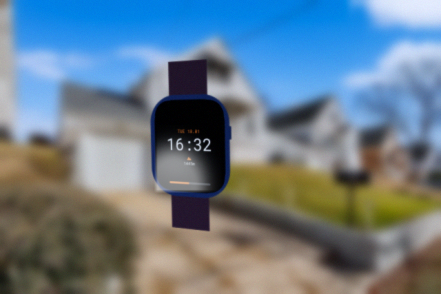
16:32
